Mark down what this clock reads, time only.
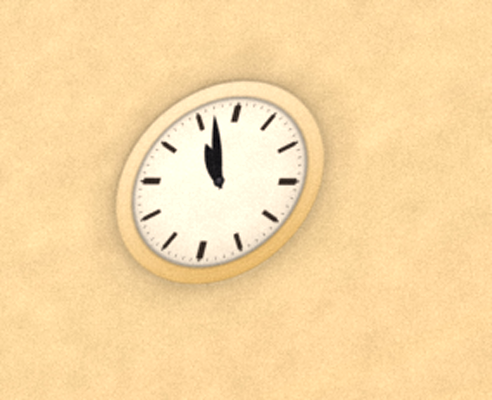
10:57
